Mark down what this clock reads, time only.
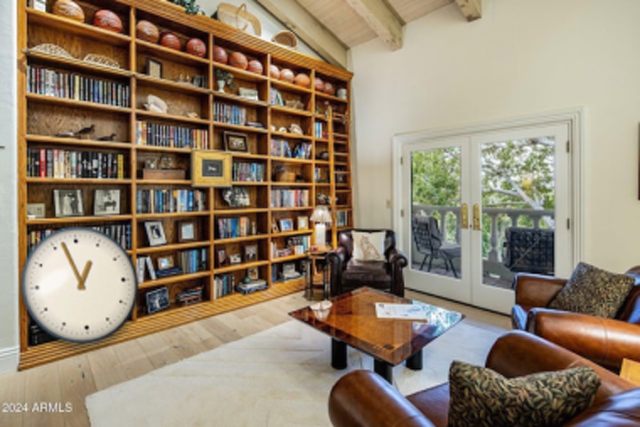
12:57
